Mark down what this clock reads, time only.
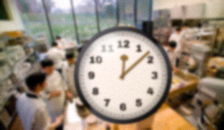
12:08
